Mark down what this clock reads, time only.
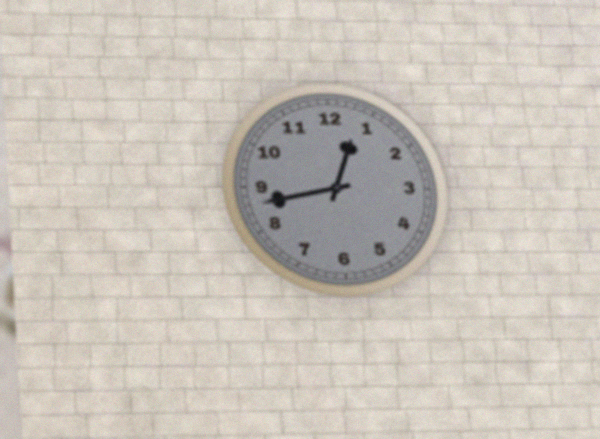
12:43
